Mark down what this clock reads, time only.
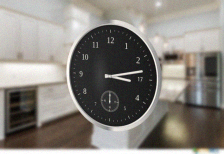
3:13
